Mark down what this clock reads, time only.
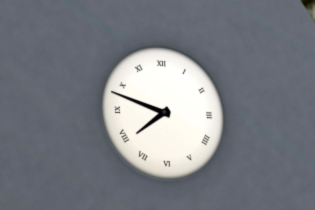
7:48
